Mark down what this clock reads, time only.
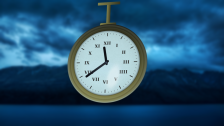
11:39
